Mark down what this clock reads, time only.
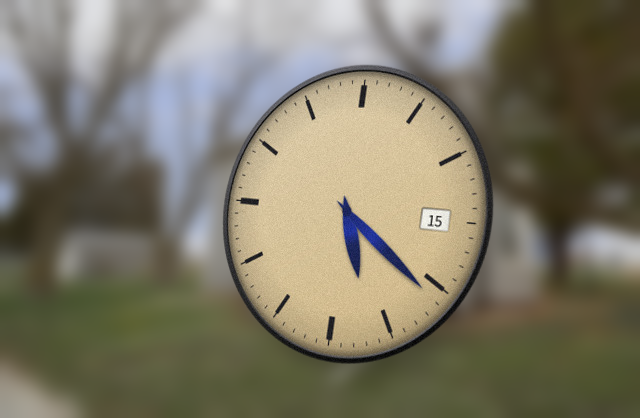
5:21
